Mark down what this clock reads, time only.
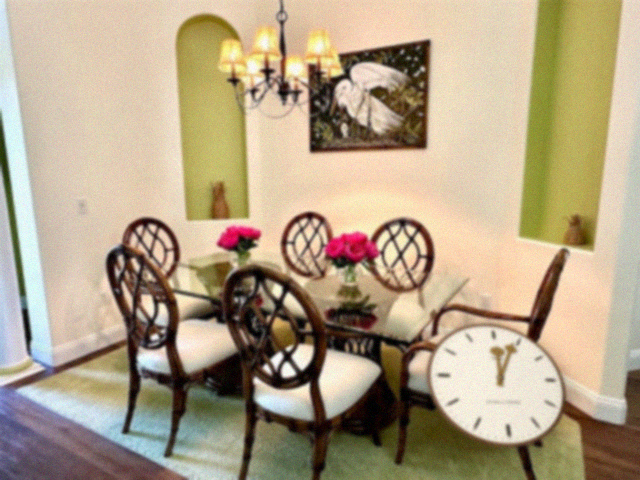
12:04
